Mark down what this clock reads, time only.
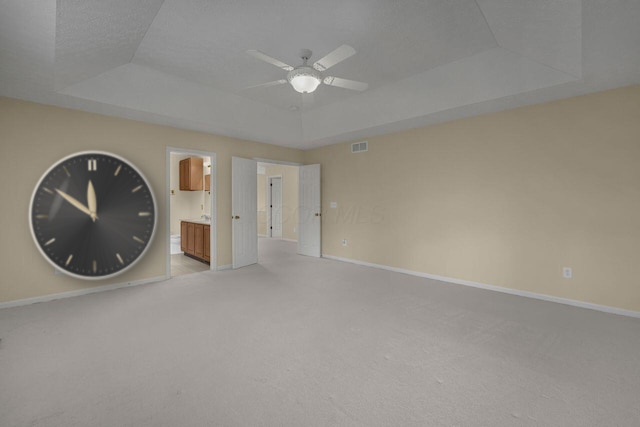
11:51
